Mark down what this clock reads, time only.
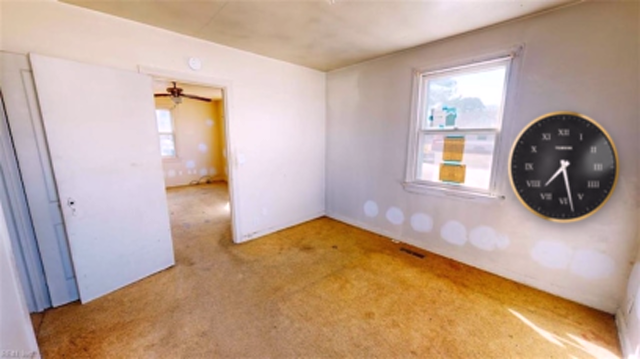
7:28
